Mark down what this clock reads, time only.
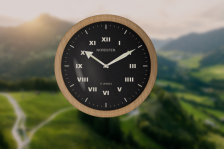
10:10
